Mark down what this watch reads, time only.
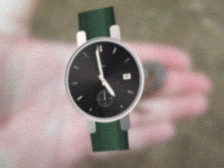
4:59
